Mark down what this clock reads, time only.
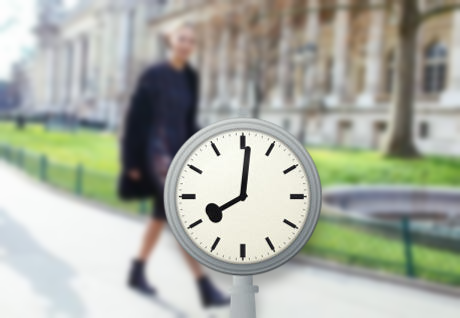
8:01
